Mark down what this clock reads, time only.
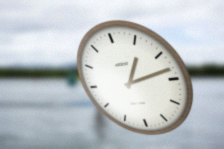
1:13
